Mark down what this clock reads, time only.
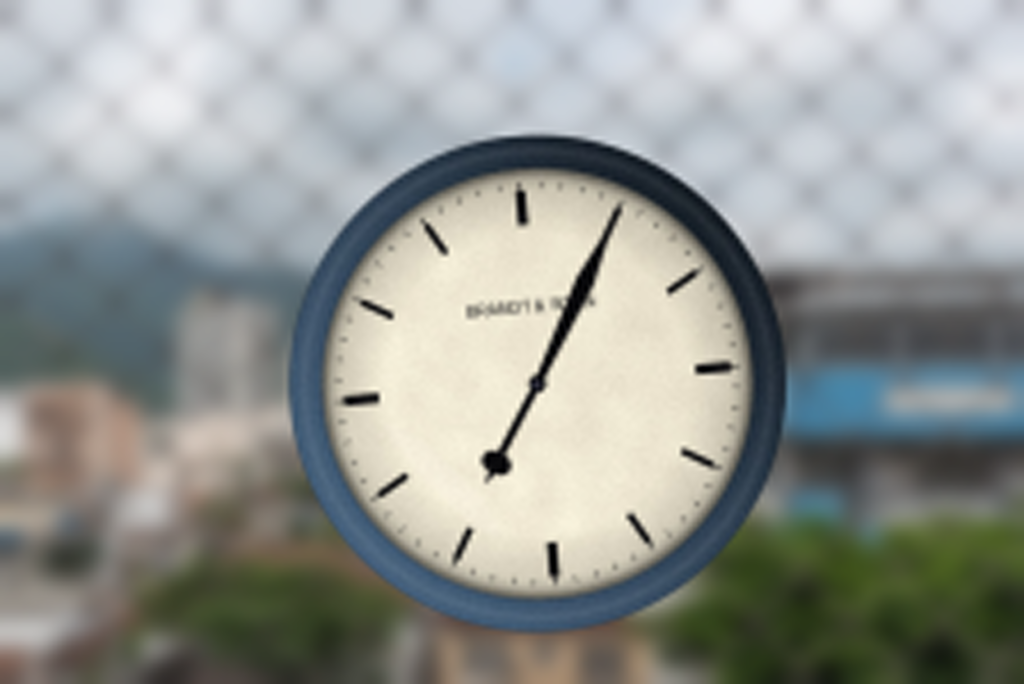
7:05
